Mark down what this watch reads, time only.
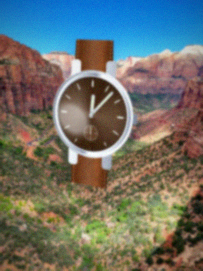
12:07
